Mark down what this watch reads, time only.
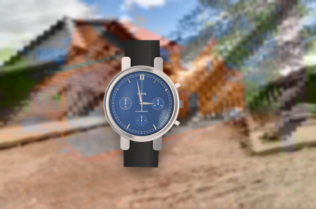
2:58
